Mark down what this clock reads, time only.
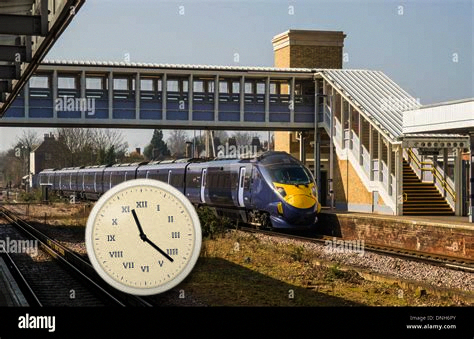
11:22
